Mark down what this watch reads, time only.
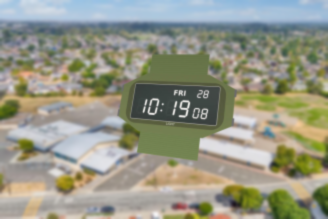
10:19:08
